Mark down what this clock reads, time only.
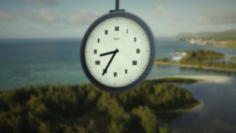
8:35
